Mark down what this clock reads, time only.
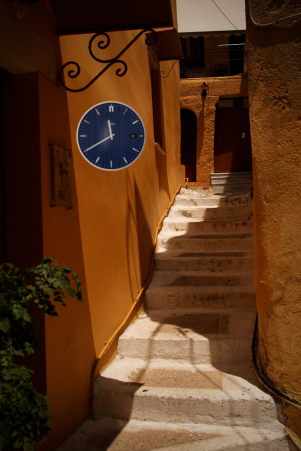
11:40
